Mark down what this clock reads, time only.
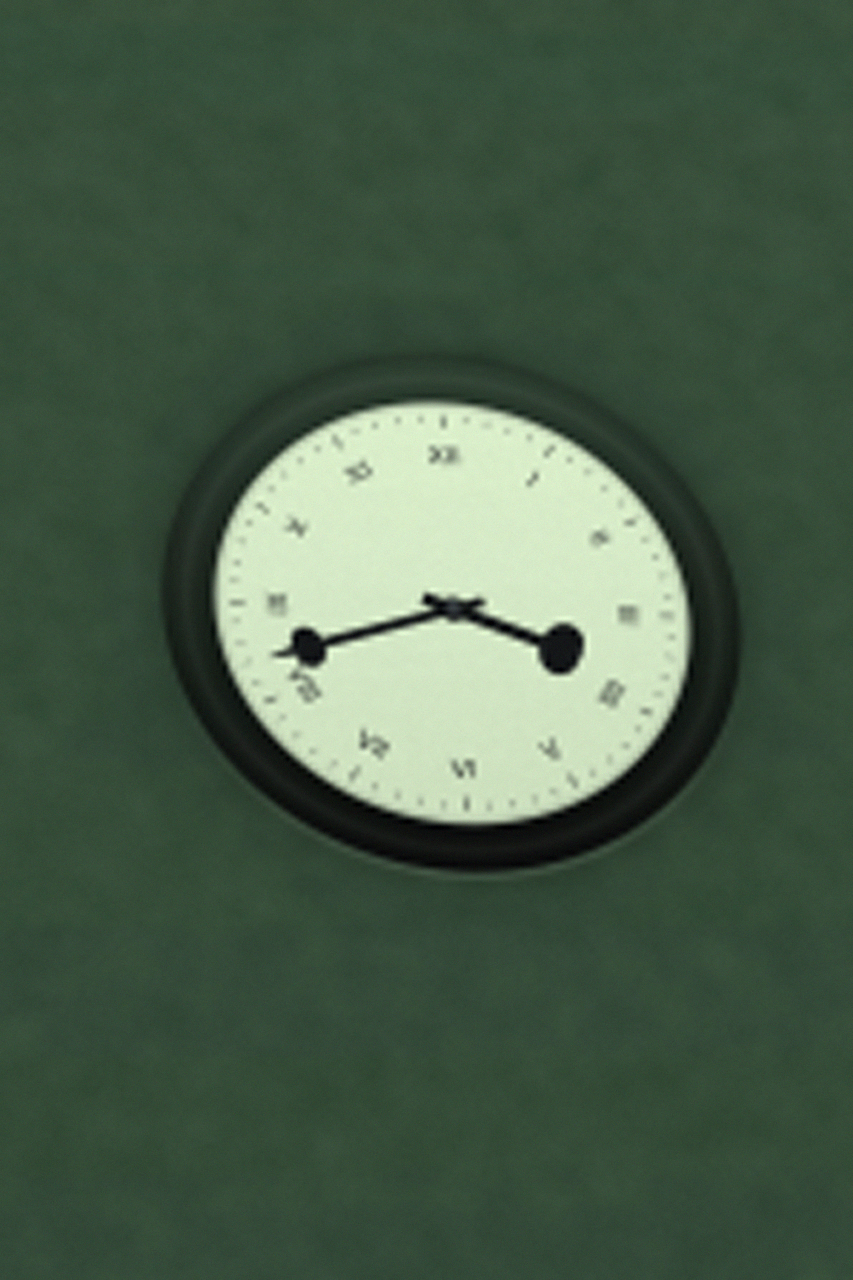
3:42
